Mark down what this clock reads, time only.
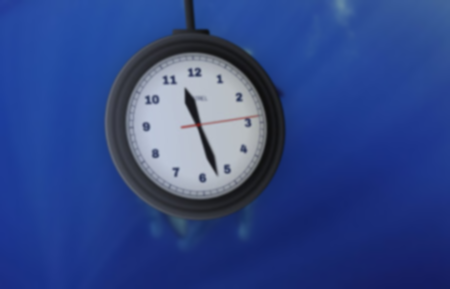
11:27:14
